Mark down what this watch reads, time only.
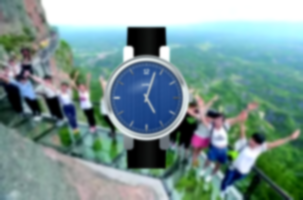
5:03
